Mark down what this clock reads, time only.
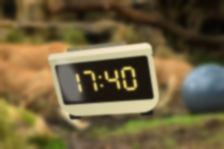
17:40
